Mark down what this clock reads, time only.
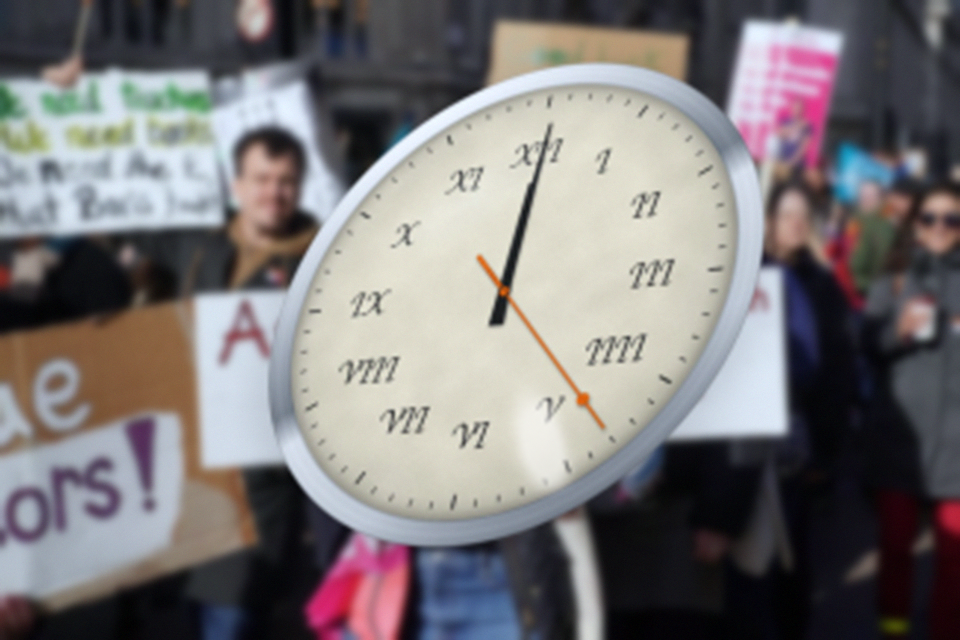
12:00:23
